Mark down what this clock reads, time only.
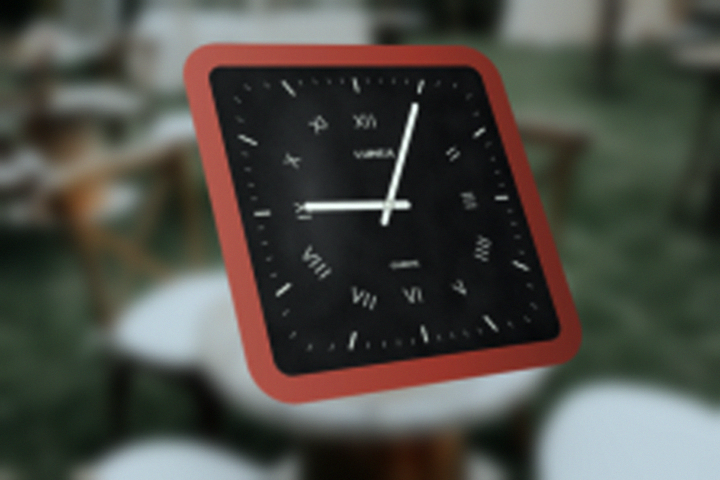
9:05
